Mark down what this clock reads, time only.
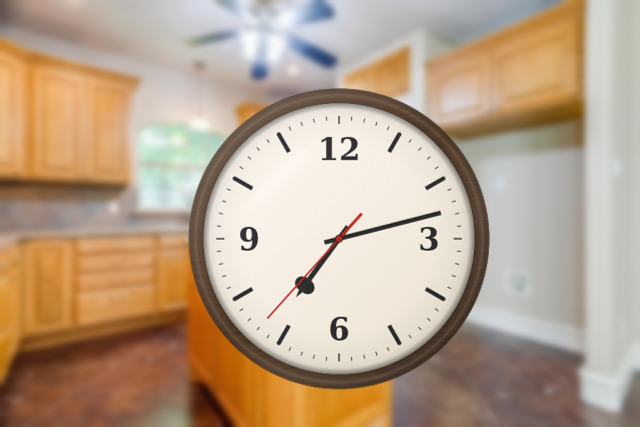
7:12:37
